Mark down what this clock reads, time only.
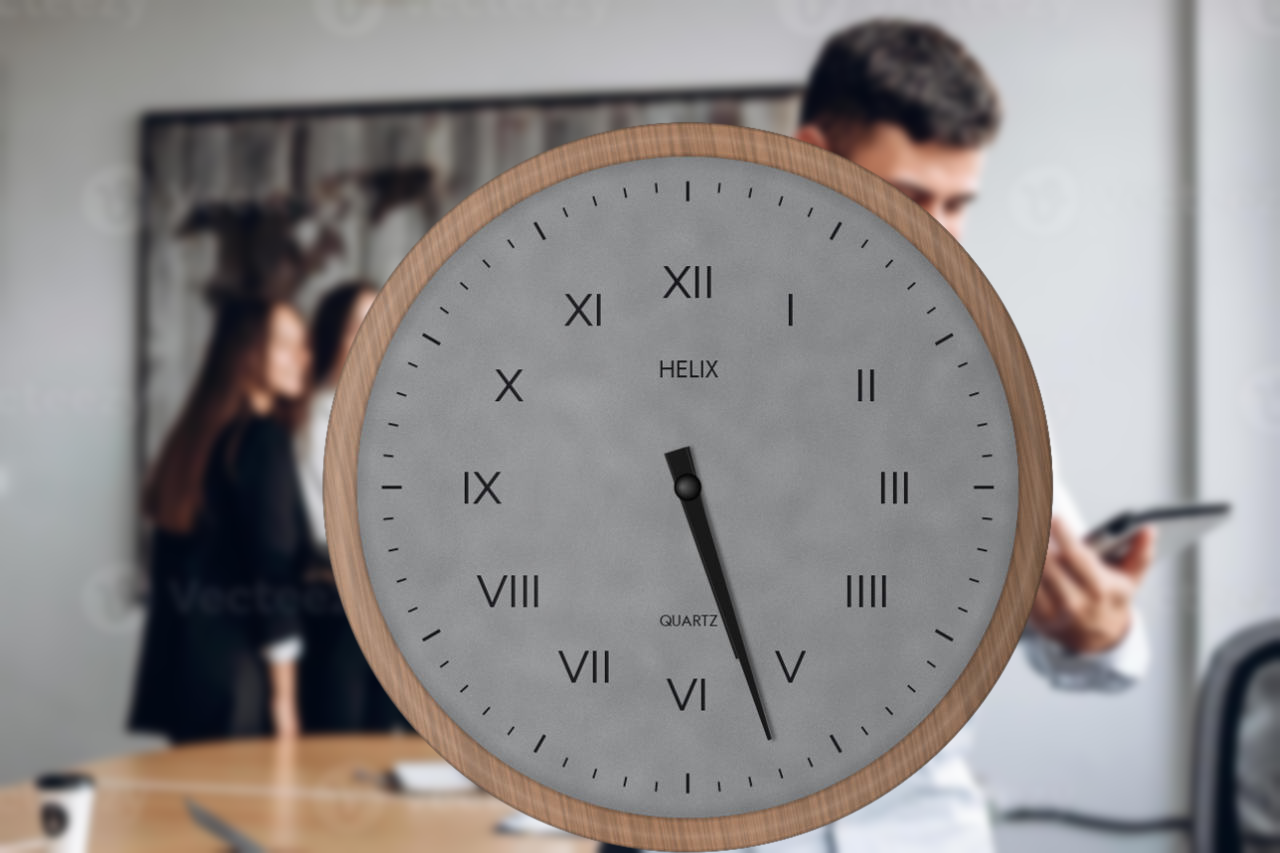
5:27
